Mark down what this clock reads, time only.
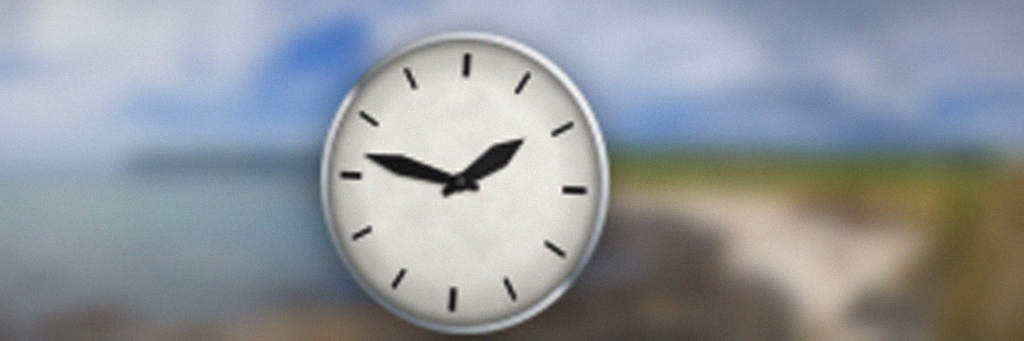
1:47
